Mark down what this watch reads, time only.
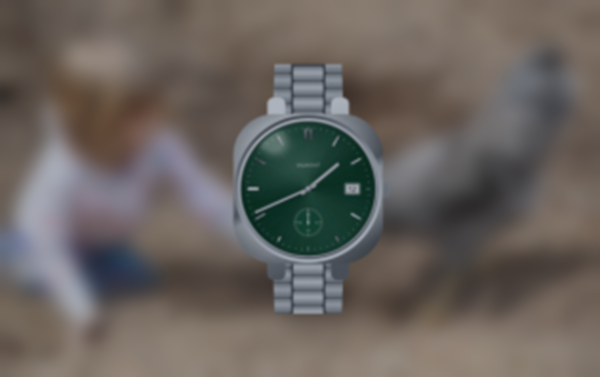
1:41
